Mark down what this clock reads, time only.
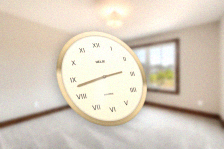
2:43
